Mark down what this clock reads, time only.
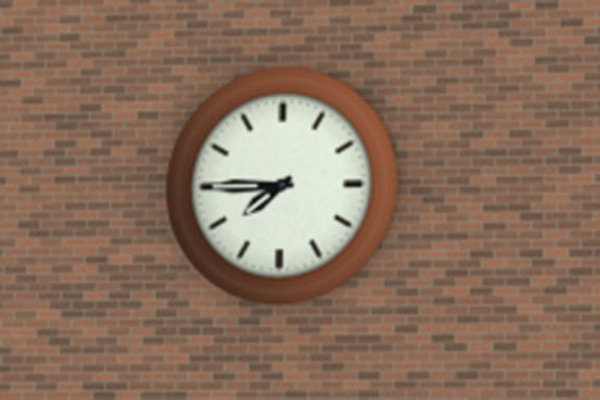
7:45
